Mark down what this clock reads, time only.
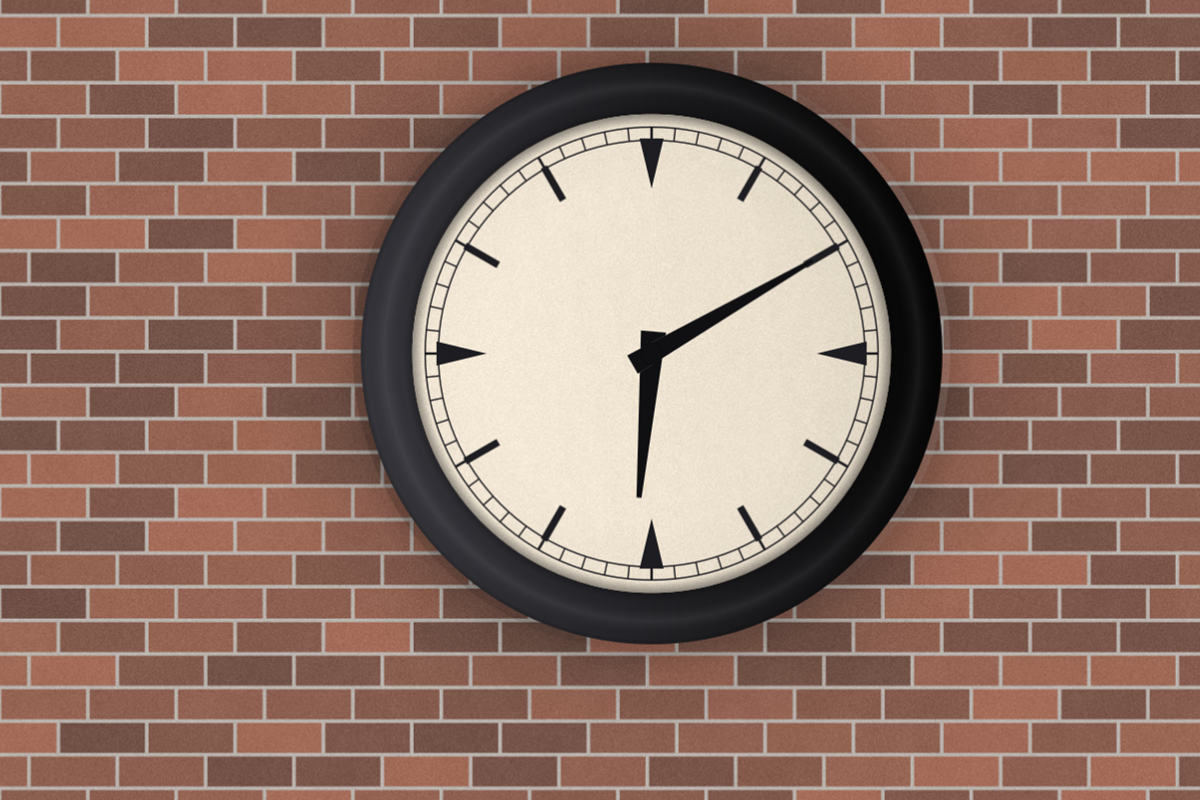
6:10
